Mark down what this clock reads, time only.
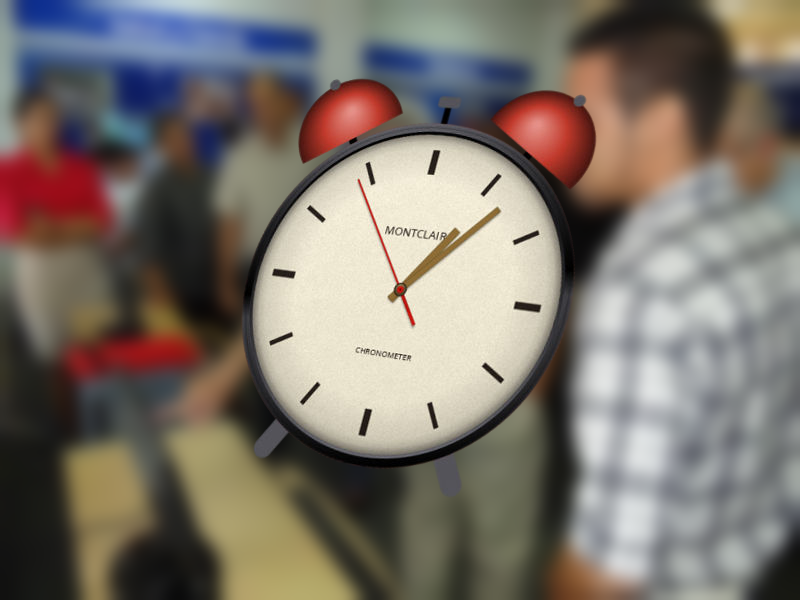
1:06:54
